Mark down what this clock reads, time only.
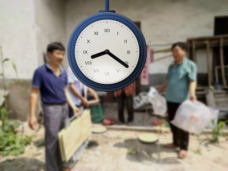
8:21
